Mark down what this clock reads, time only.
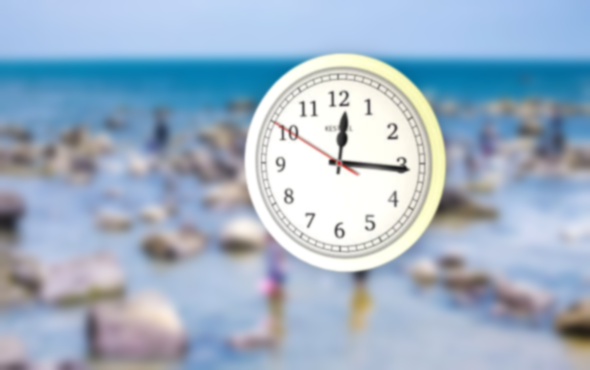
12:15:50
